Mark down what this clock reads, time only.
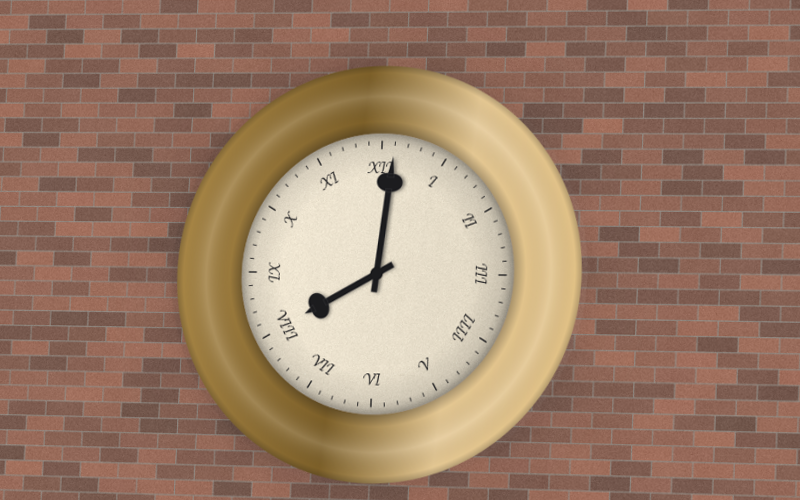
8:01
